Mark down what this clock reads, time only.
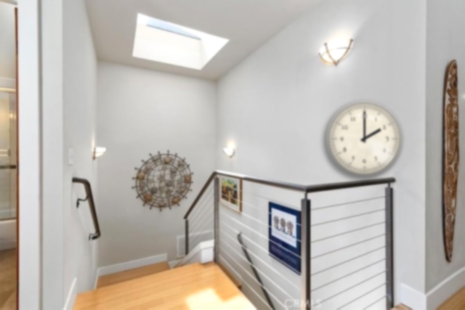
2:00
